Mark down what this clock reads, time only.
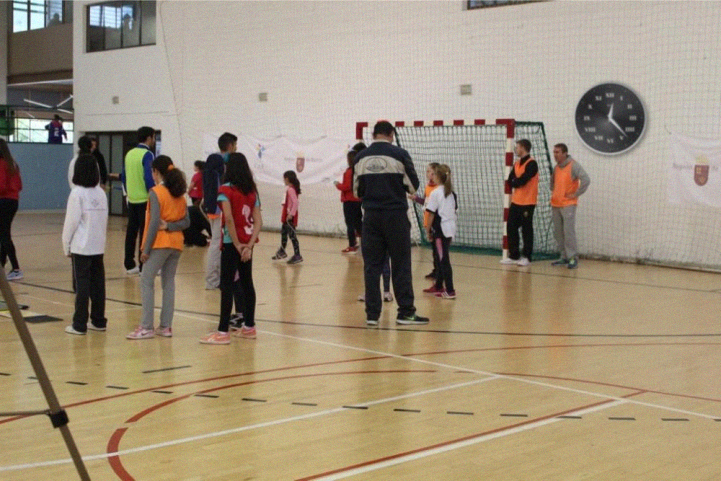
12:23
